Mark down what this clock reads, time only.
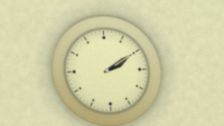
2:10
